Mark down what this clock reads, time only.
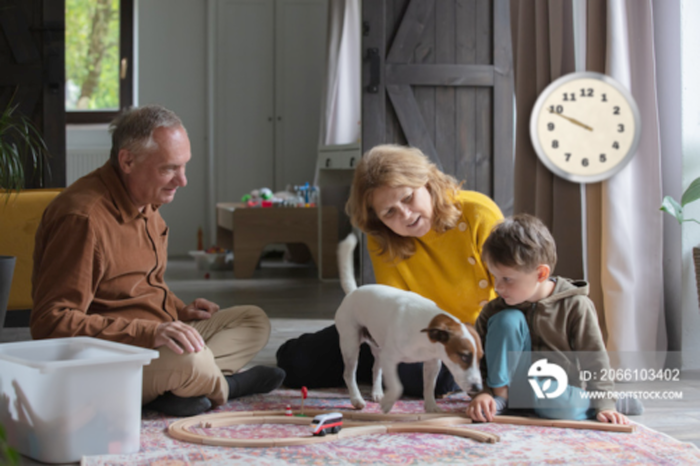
9:49
